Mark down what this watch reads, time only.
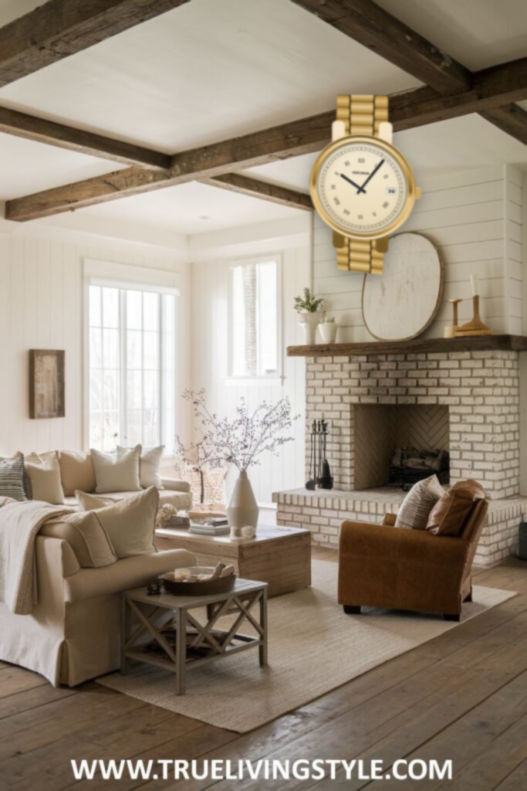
10:06
